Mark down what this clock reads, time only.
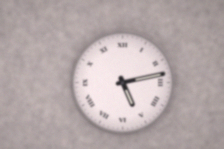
5:13
